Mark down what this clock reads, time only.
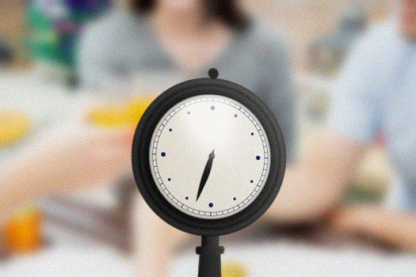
6:33
